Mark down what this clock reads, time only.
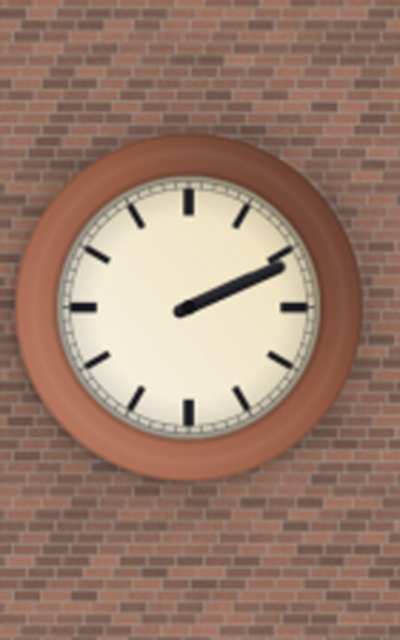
2:11
